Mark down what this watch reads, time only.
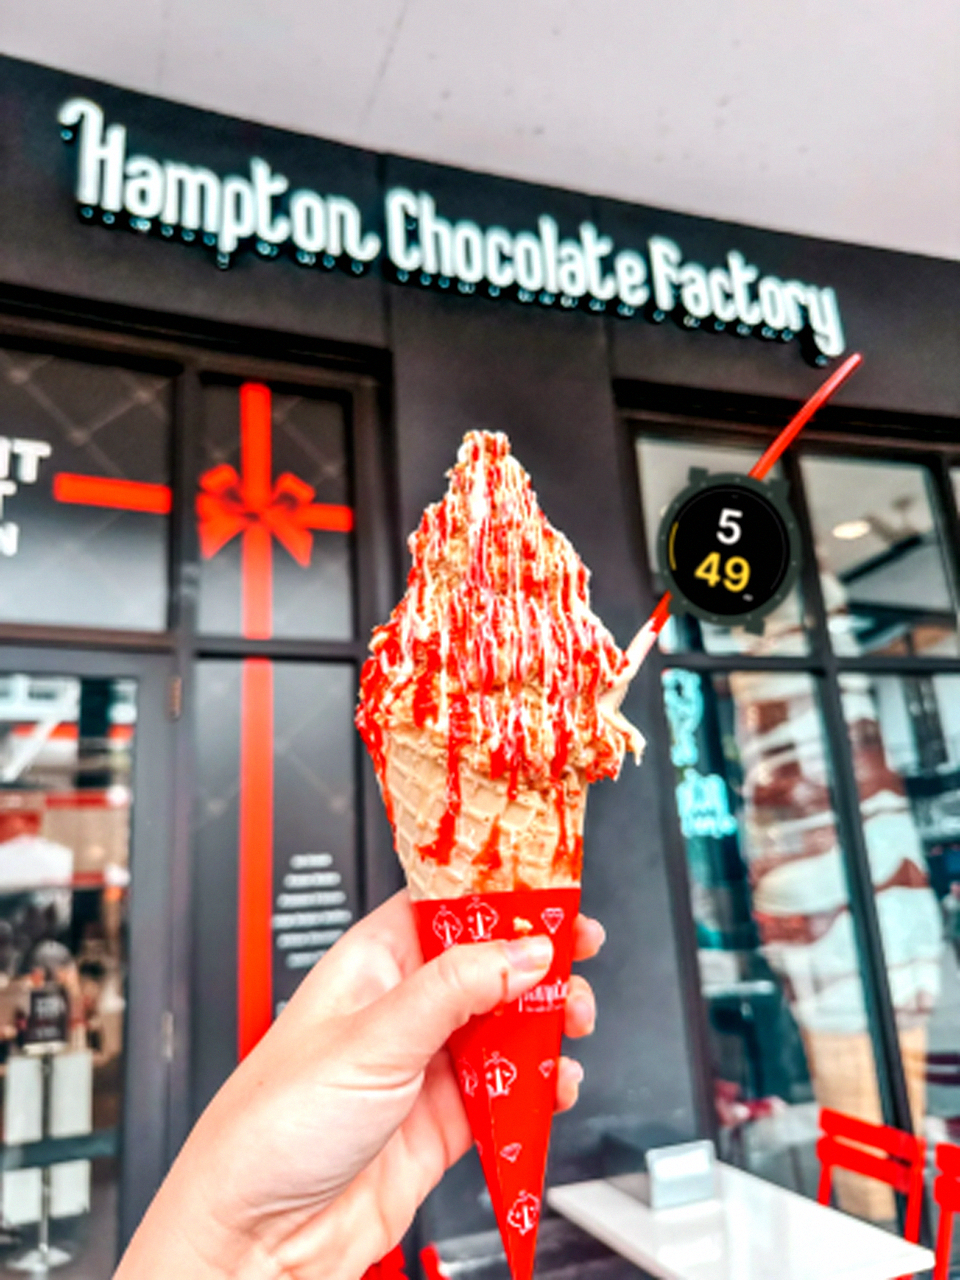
5:49
